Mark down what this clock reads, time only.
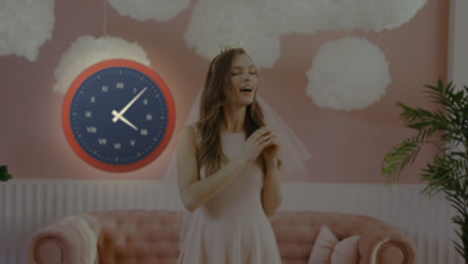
4:07
